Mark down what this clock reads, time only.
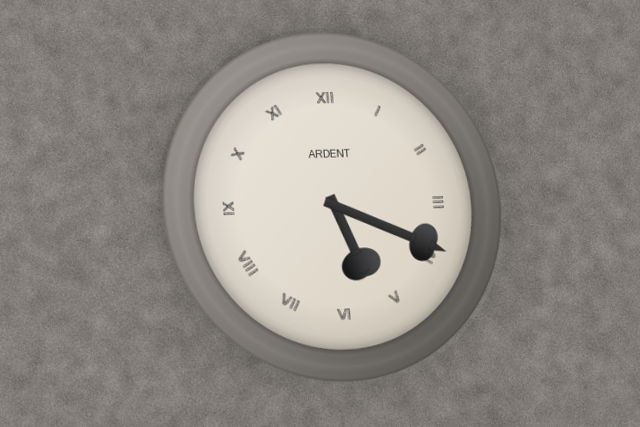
5:19
